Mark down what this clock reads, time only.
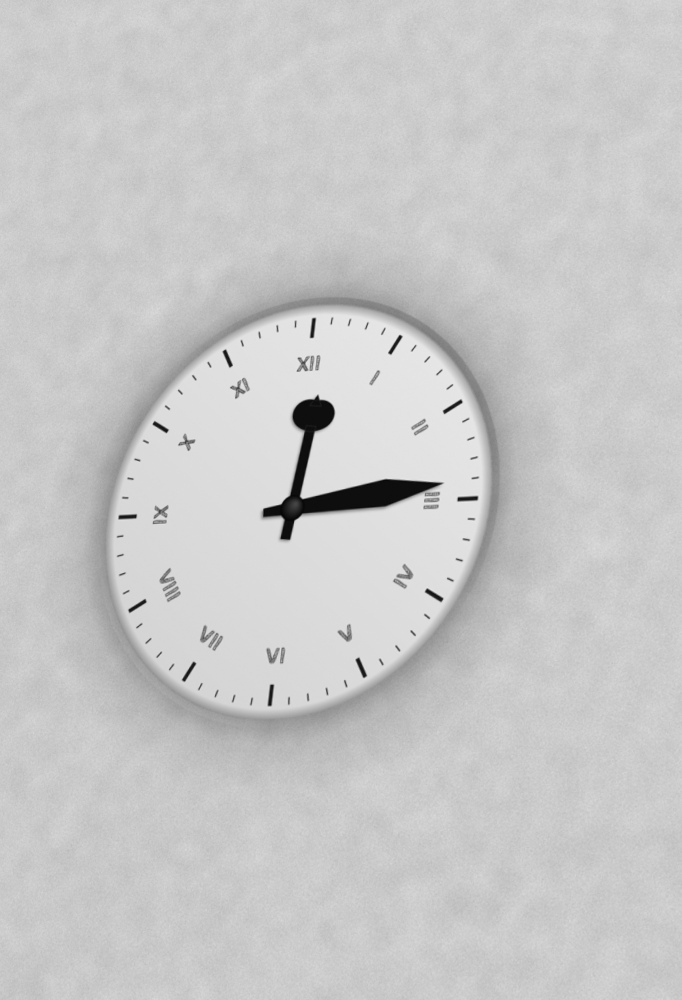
12:14
